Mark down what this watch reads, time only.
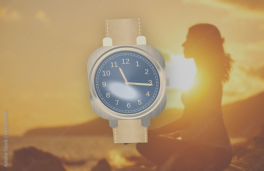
11:16
